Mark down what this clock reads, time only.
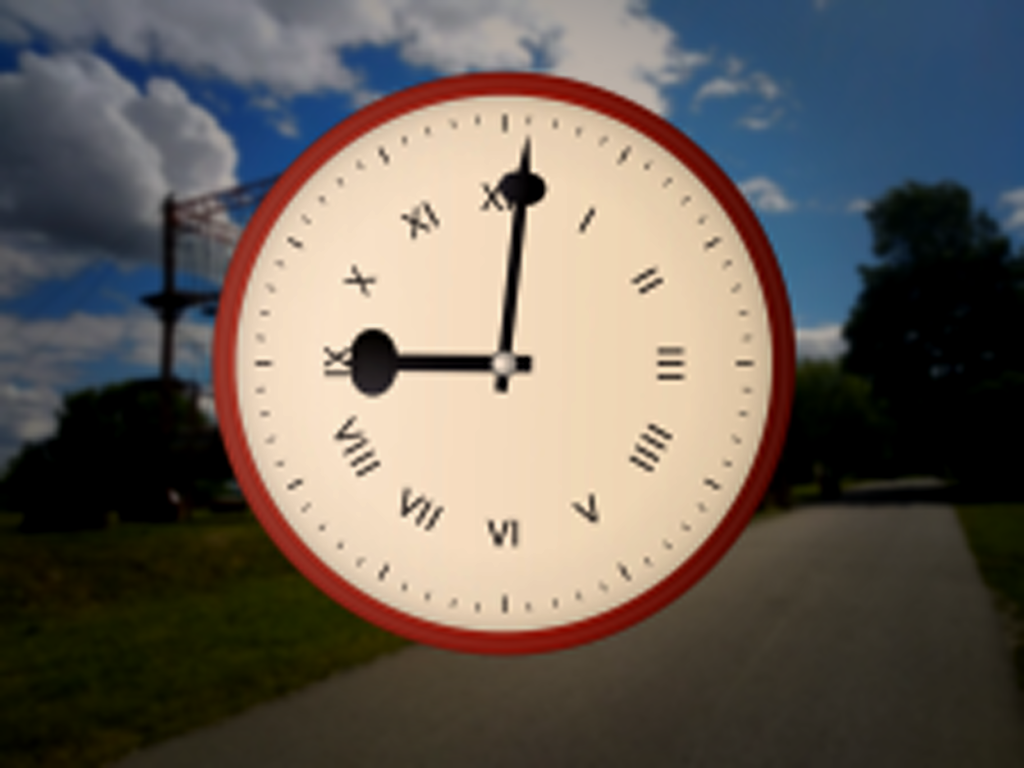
9:01
